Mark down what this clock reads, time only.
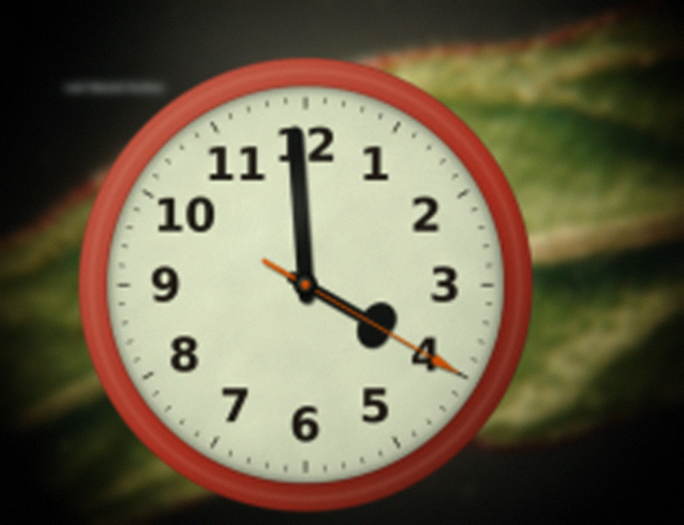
3:59:20
